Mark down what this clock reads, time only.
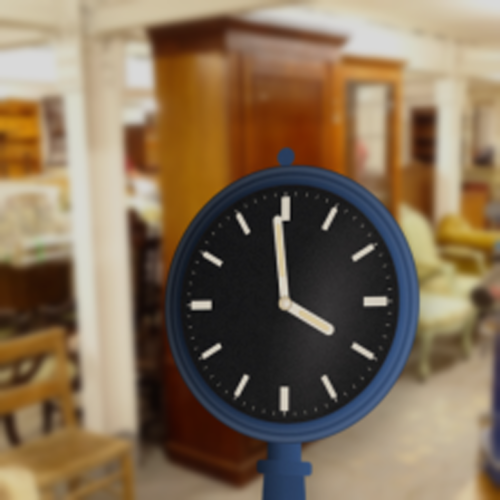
3:59
